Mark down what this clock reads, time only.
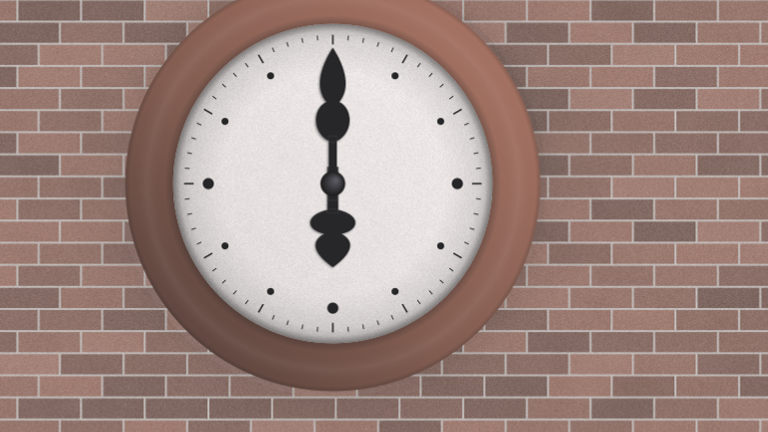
6:00
